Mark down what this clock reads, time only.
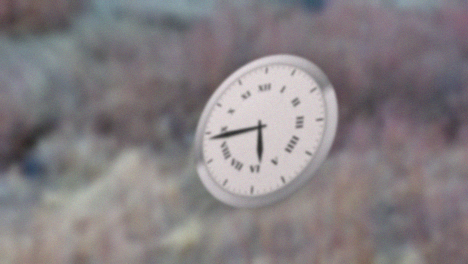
5:44
